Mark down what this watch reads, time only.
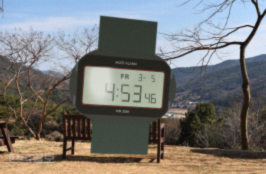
4:53:46
